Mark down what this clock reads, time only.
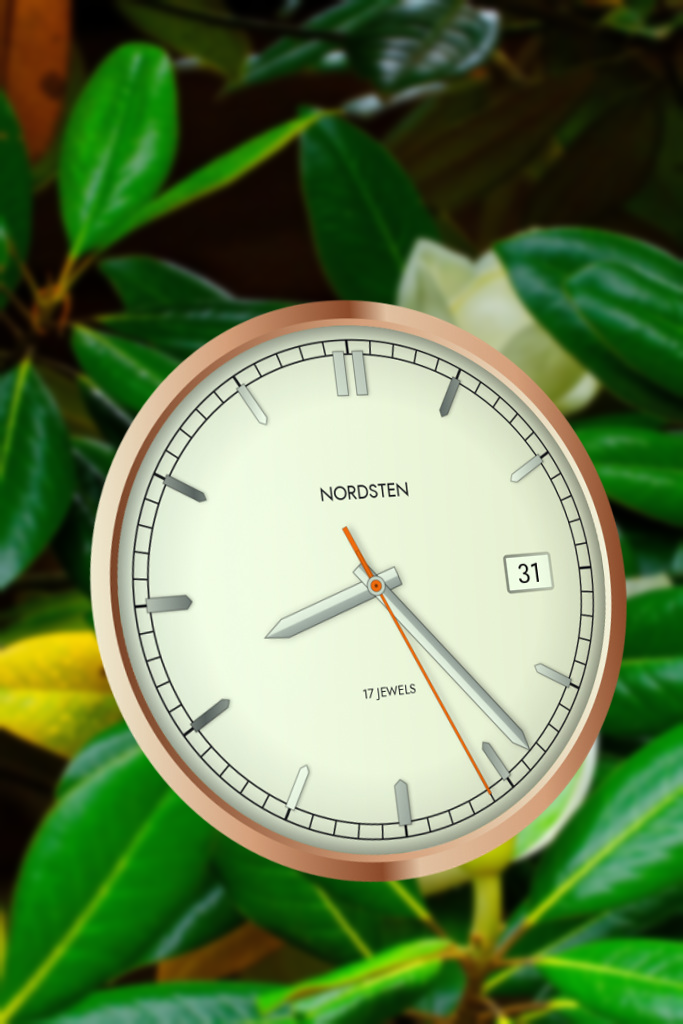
8:23:26
